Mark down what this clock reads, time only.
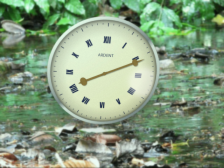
8:11
